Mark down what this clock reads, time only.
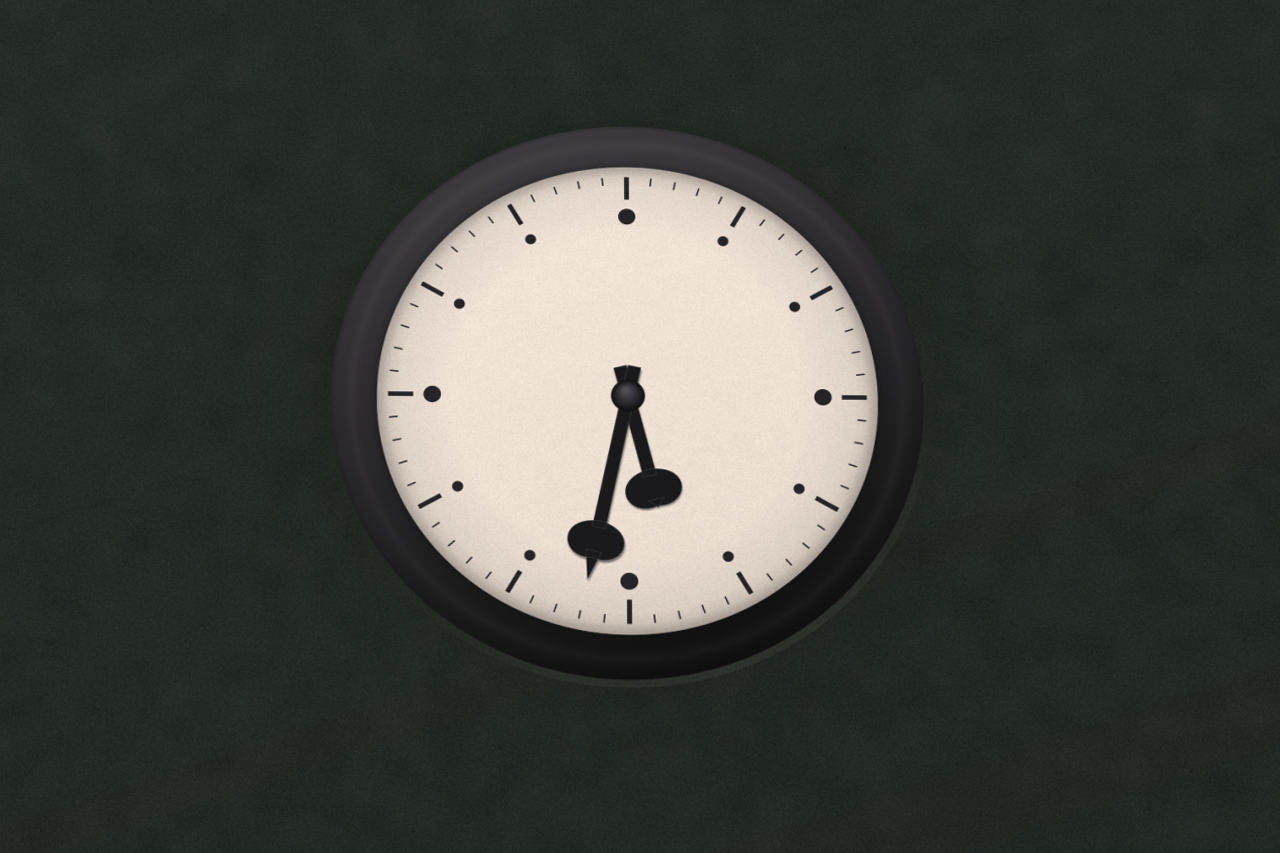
5:32
